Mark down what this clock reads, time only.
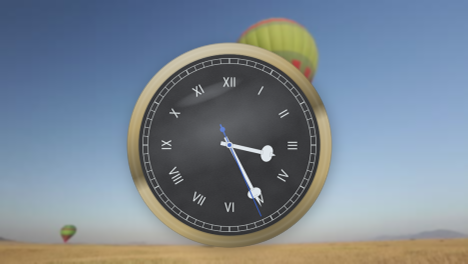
3:25:26
